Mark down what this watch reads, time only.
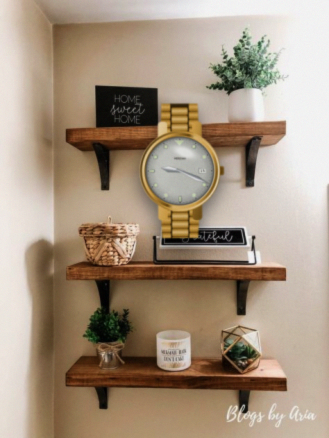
9:19
